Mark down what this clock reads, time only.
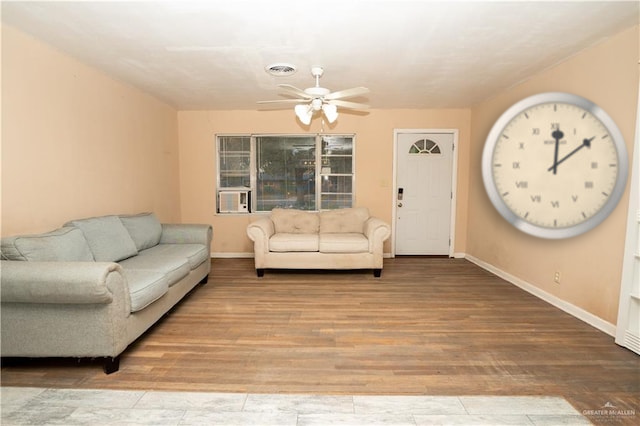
12:09
